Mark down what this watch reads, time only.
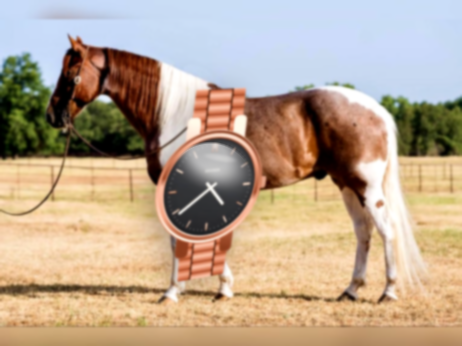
4:39
